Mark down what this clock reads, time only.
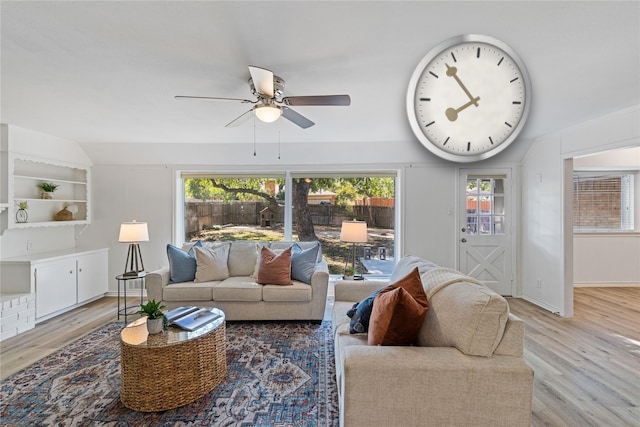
7:53
